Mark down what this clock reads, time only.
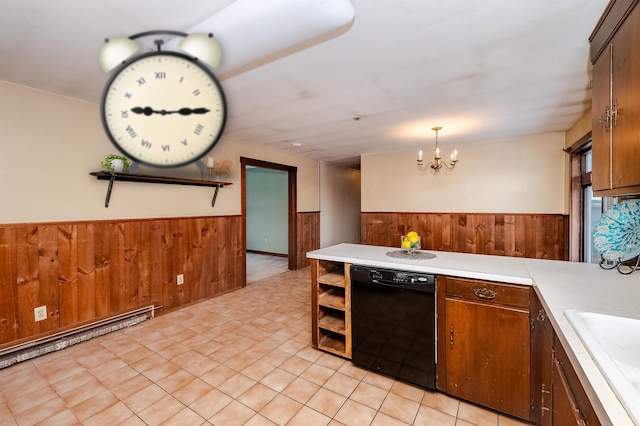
9:15
